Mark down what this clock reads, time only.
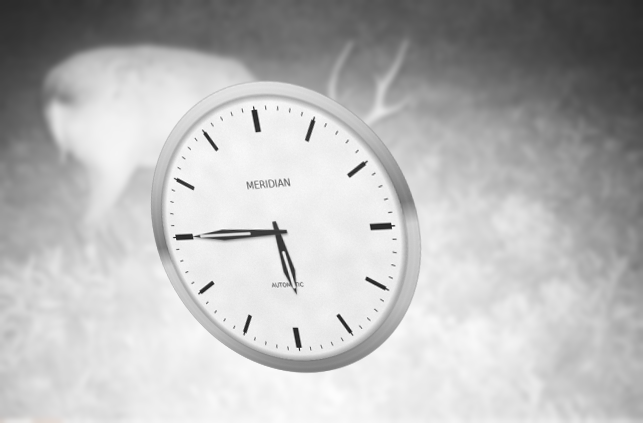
5:45
